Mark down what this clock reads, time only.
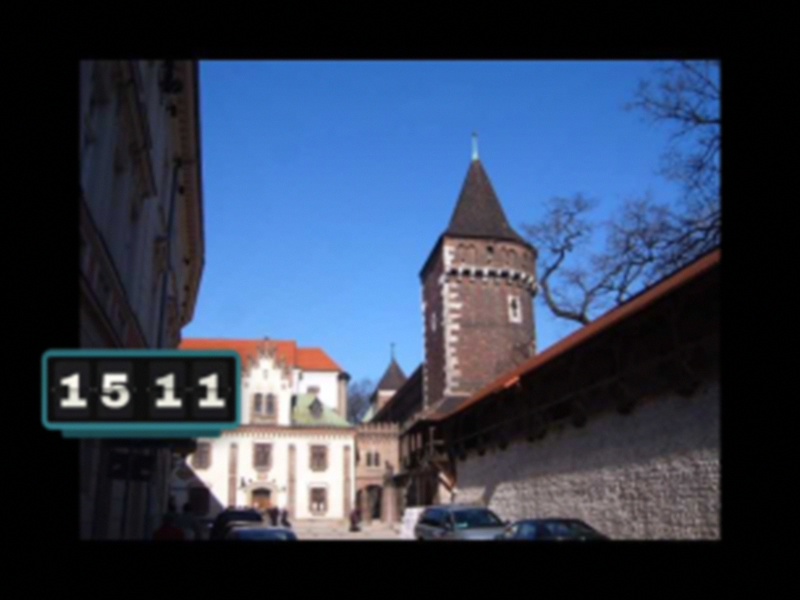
15:11
